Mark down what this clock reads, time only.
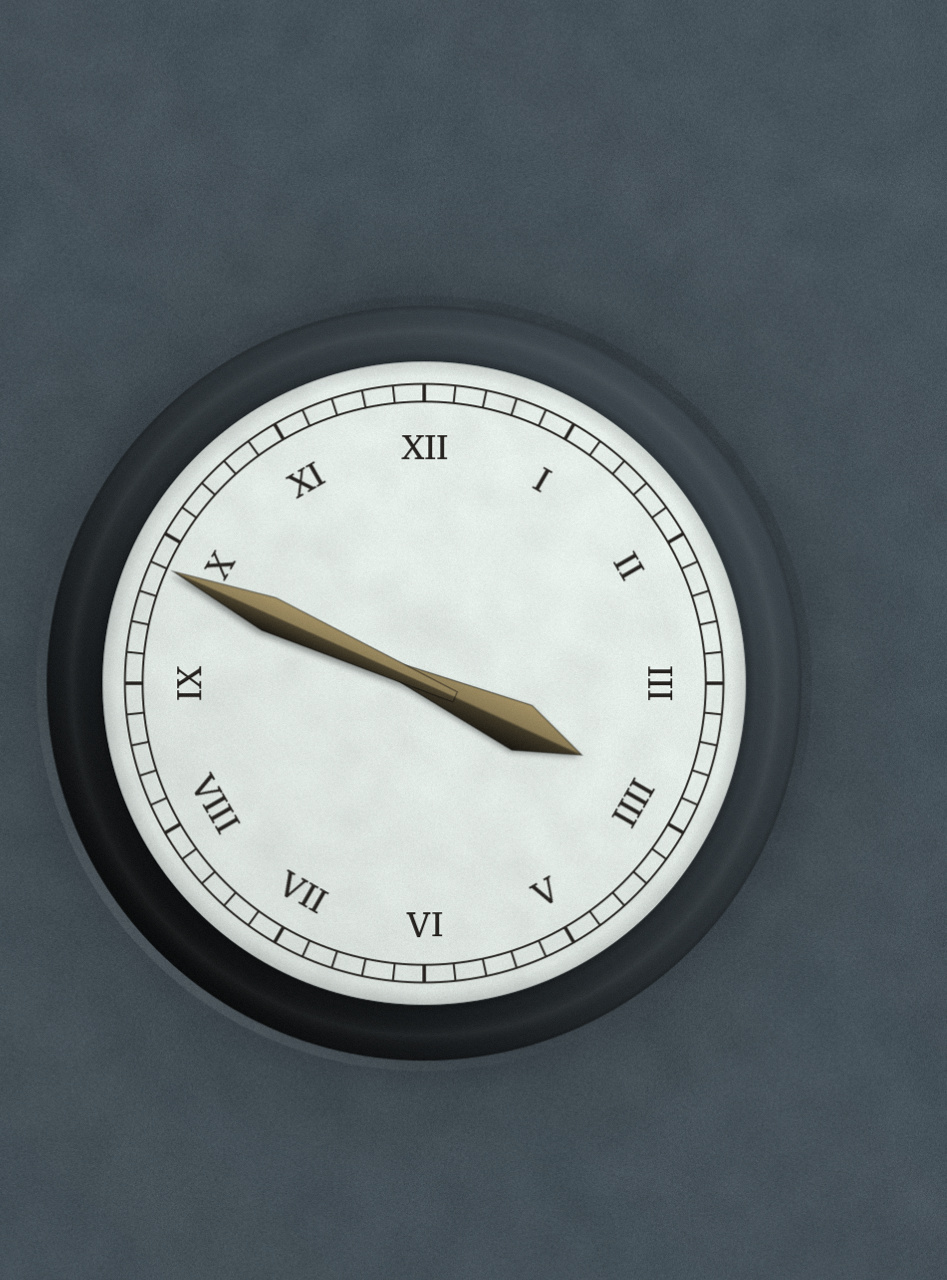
3:49
